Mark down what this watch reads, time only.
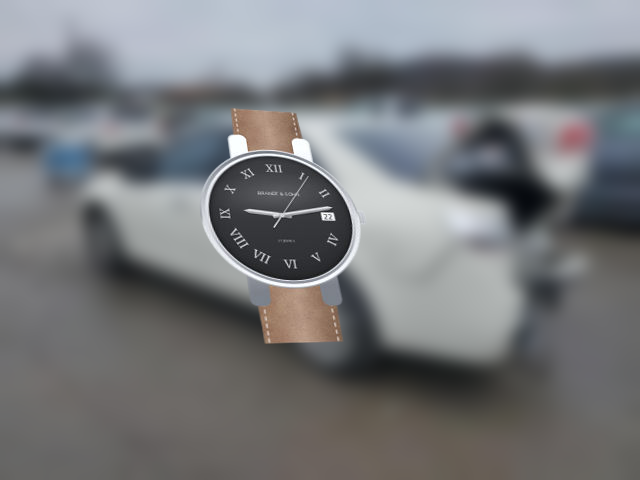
9:13:06
